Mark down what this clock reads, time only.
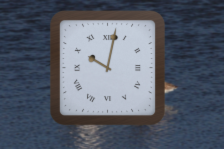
10:02
